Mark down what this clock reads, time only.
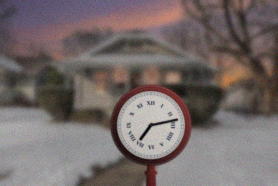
7:13
